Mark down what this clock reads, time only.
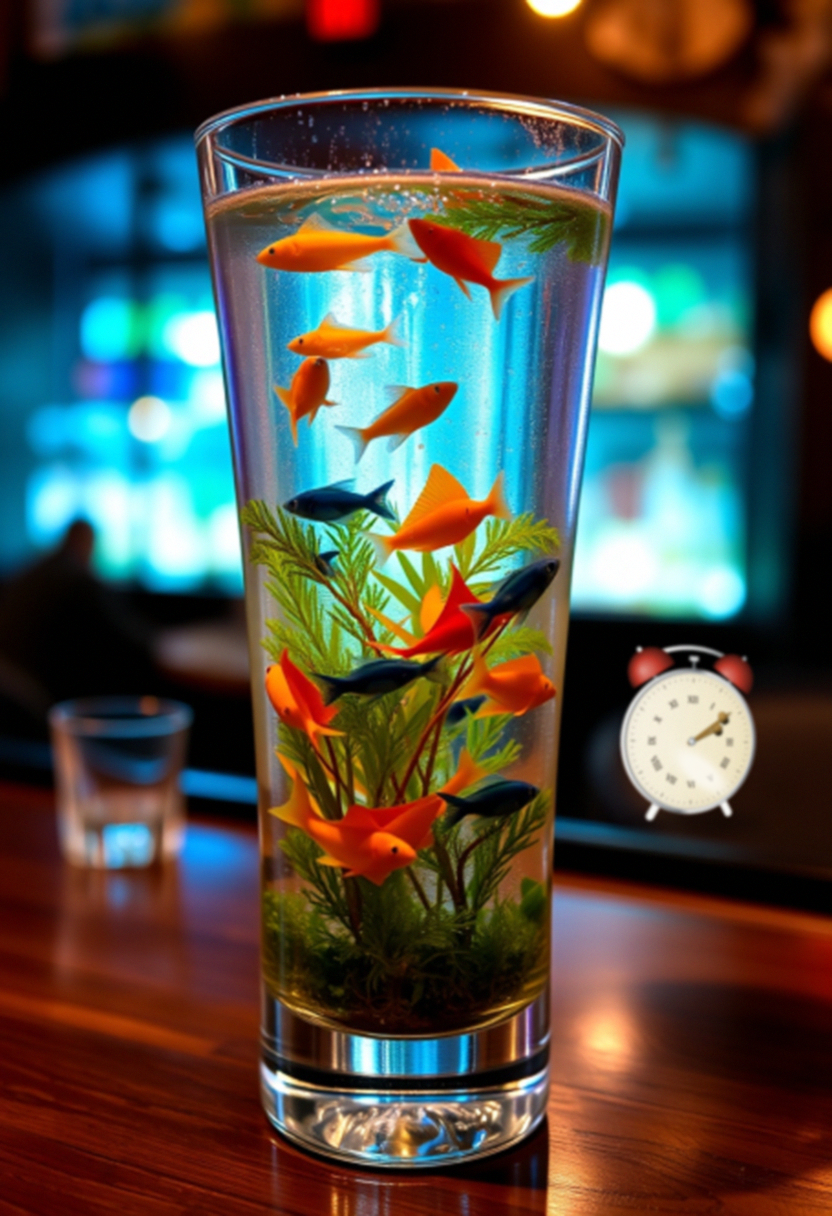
2:09
